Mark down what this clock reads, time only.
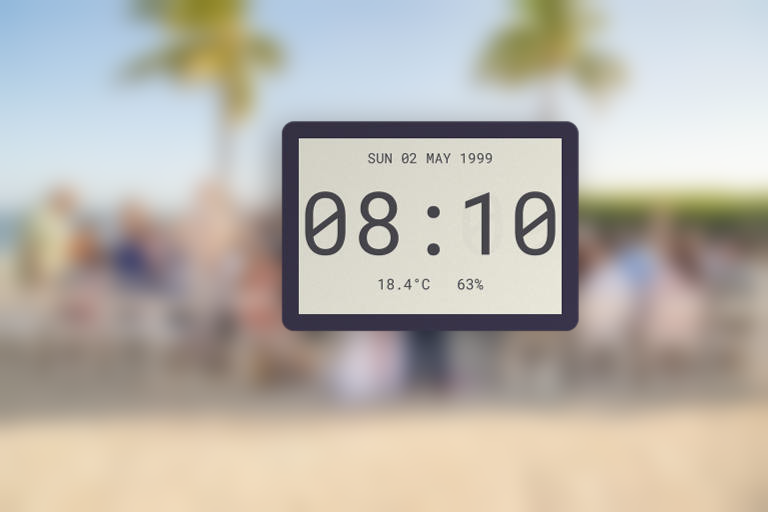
8:10
